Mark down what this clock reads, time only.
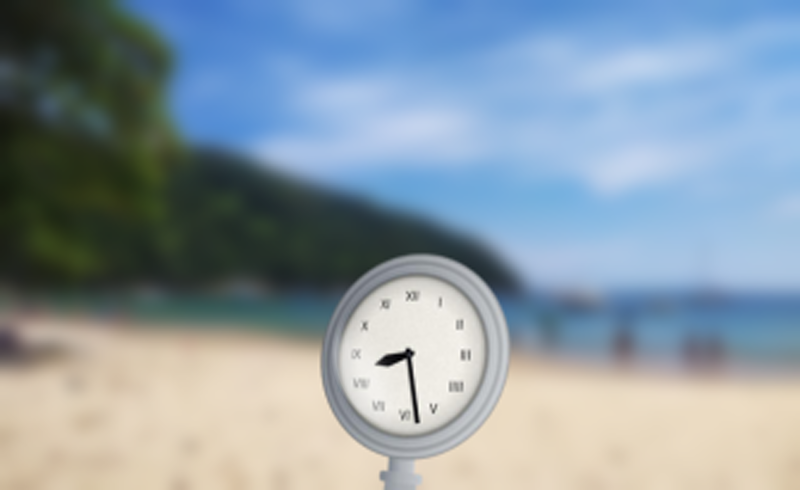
8:28
